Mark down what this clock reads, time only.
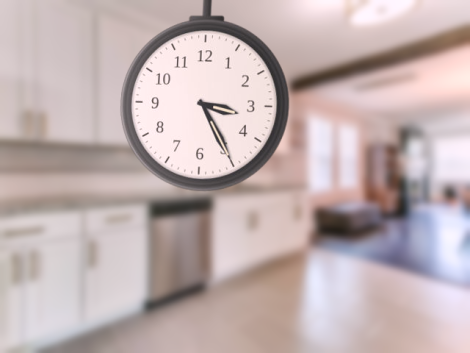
3:25
